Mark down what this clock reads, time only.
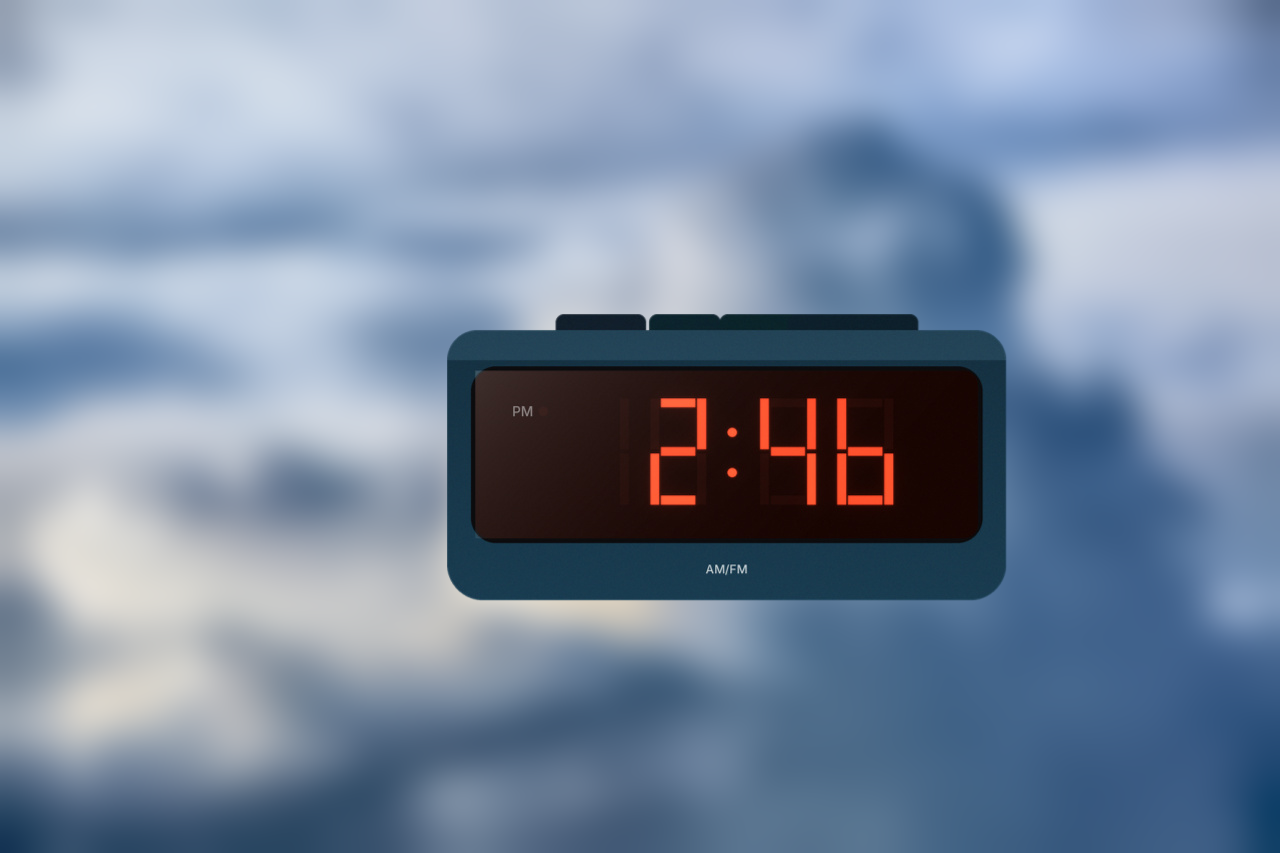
2:46
